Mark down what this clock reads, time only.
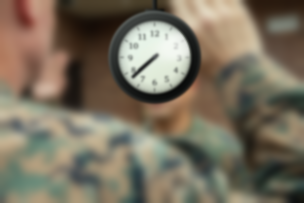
7:38
